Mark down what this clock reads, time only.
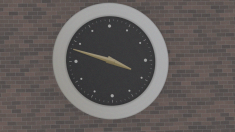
3:48
